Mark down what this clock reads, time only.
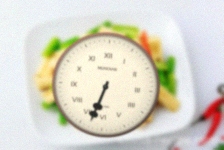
6:33
